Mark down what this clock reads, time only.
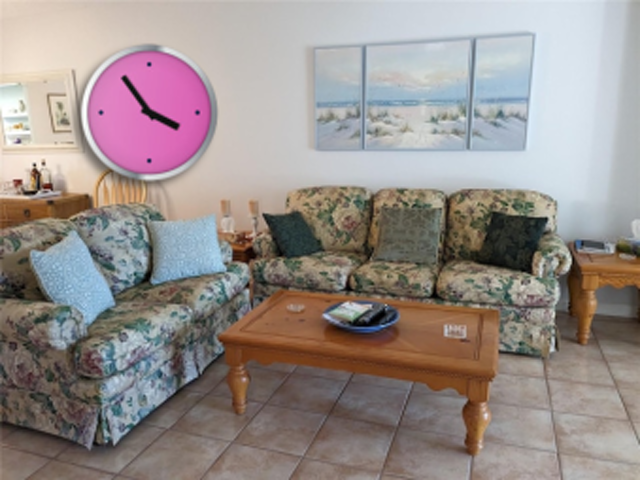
3:54
